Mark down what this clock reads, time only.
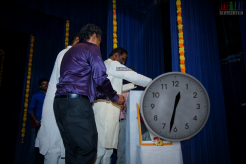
12:32
